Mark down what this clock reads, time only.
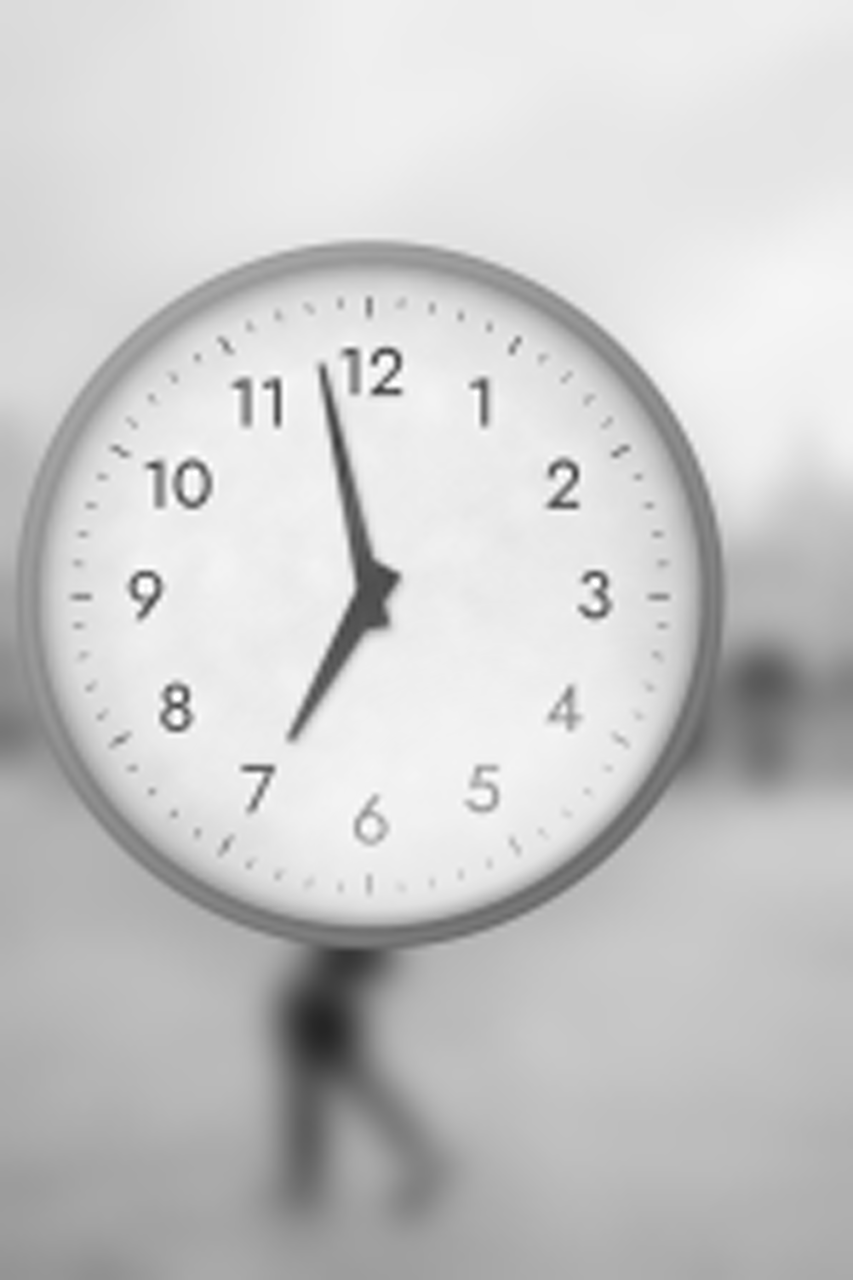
6:58
